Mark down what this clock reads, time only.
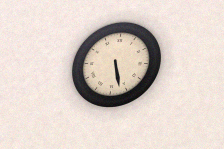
5:27
